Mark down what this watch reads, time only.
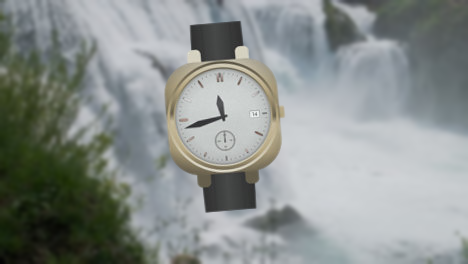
11:43
